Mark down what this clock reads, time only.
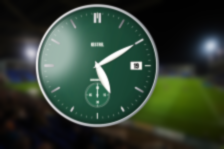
5:10
